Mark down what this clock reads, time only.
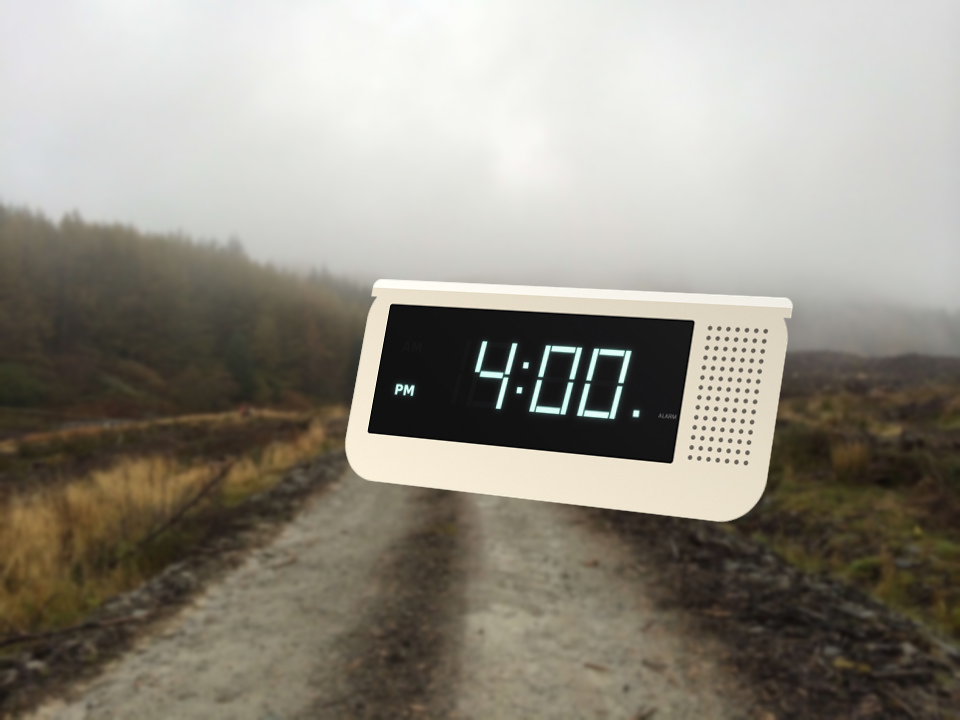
4:00
